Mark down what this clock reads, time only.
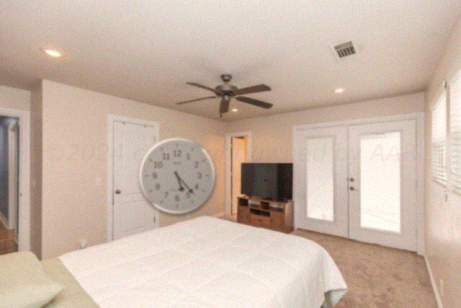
5:23
